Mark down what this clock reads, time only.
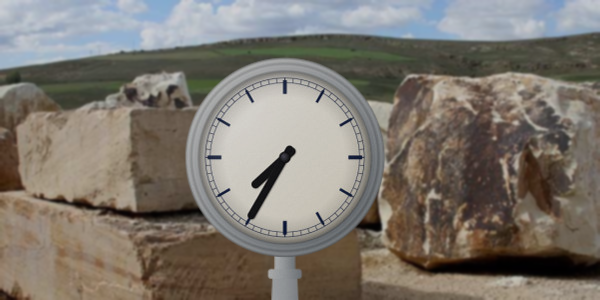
7:35
